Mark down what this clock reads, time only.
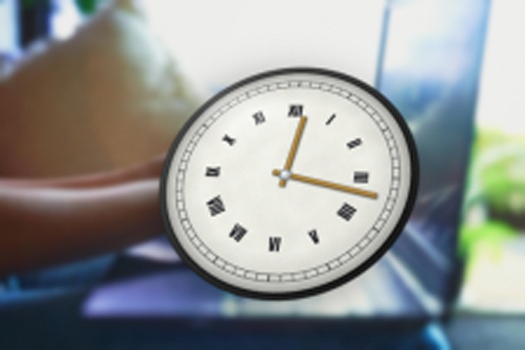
12:17
